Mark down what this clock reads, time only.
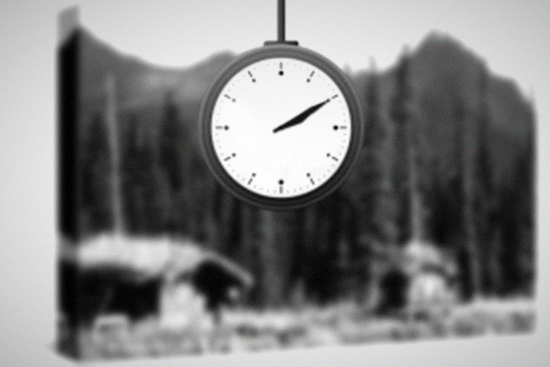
2:10
